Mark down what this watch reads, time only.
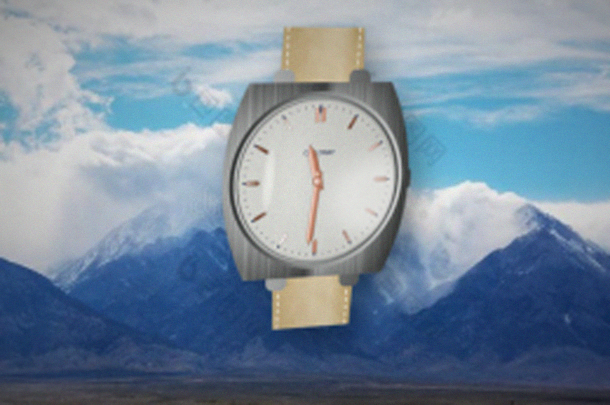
11:31
